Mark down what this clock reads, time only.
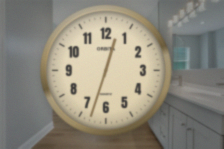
12:33
